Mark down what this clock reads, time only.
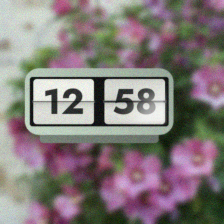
12:58
